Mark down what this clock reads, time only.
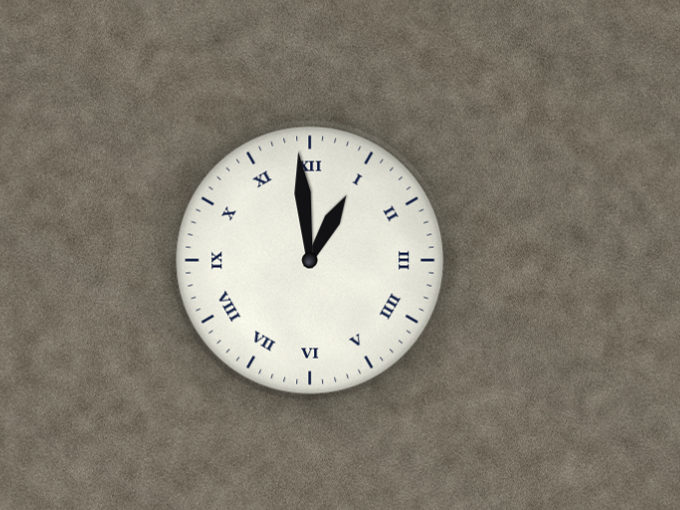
12:59
